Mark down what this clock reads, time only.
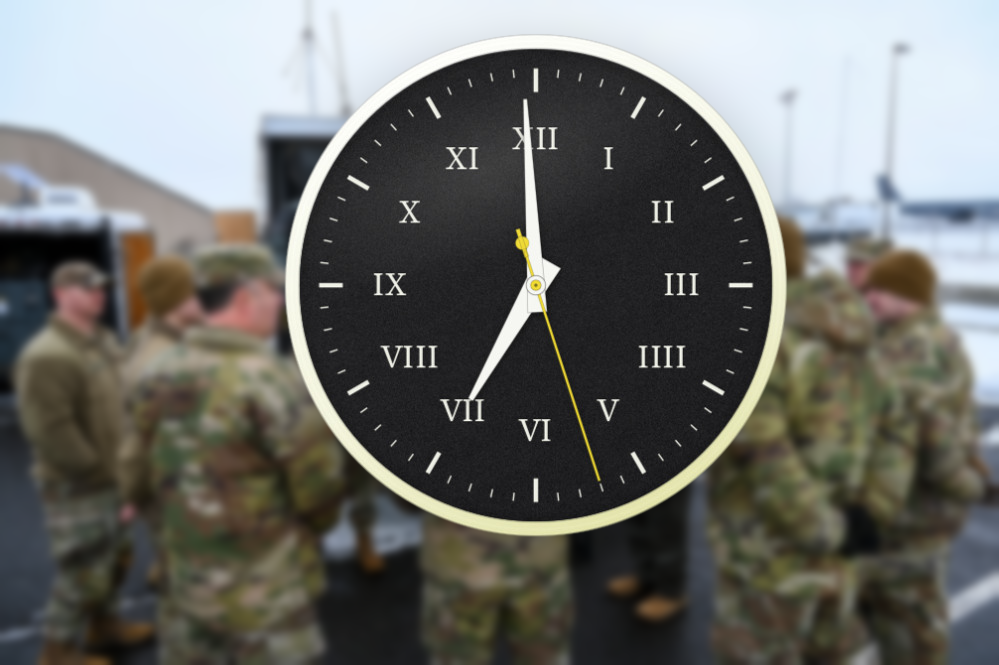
6:59:27
